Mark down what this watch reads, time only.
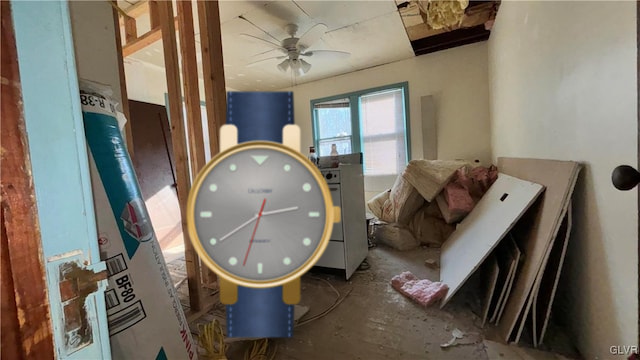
2:39:33
